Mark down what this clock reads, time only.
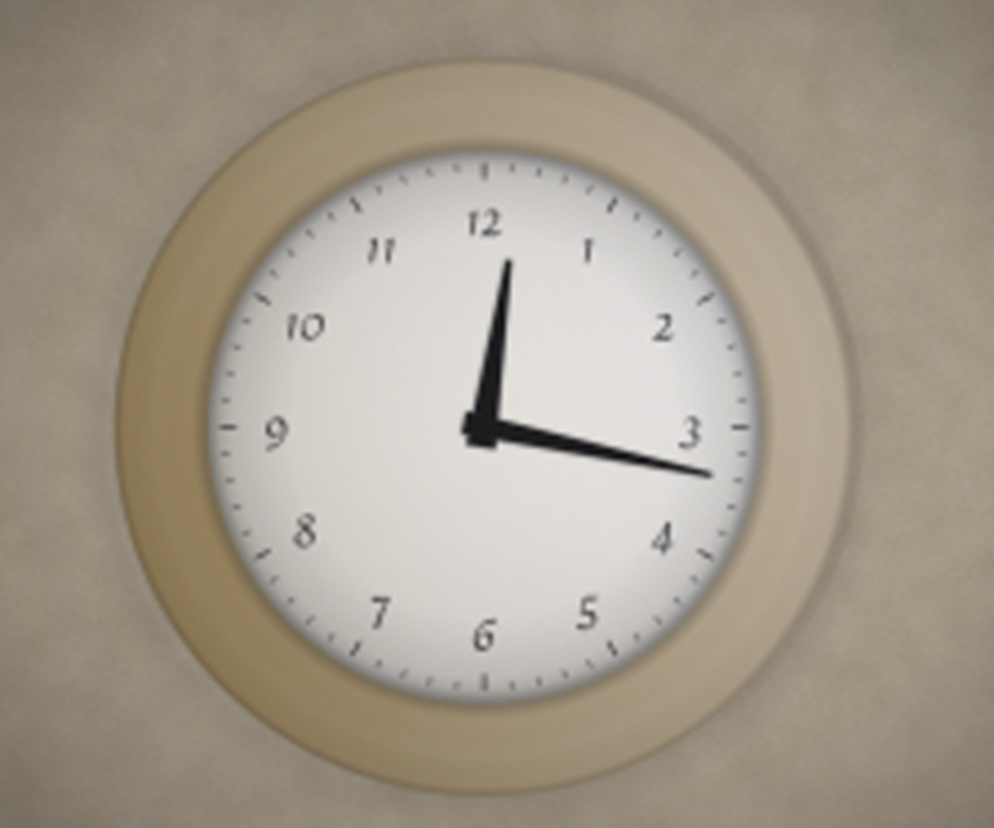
12:17
